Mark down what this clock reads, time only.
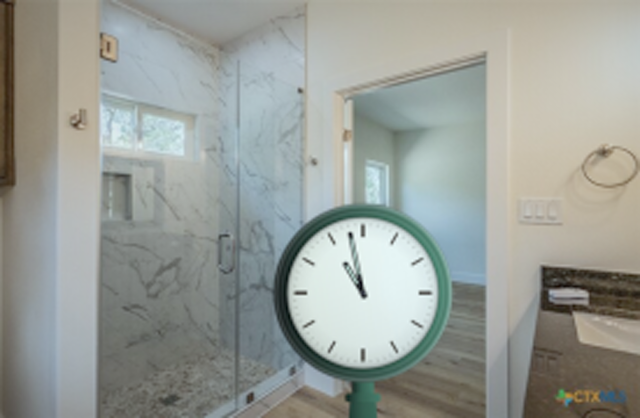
10:58
